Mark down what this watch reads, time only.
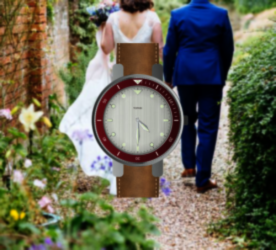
4:30
